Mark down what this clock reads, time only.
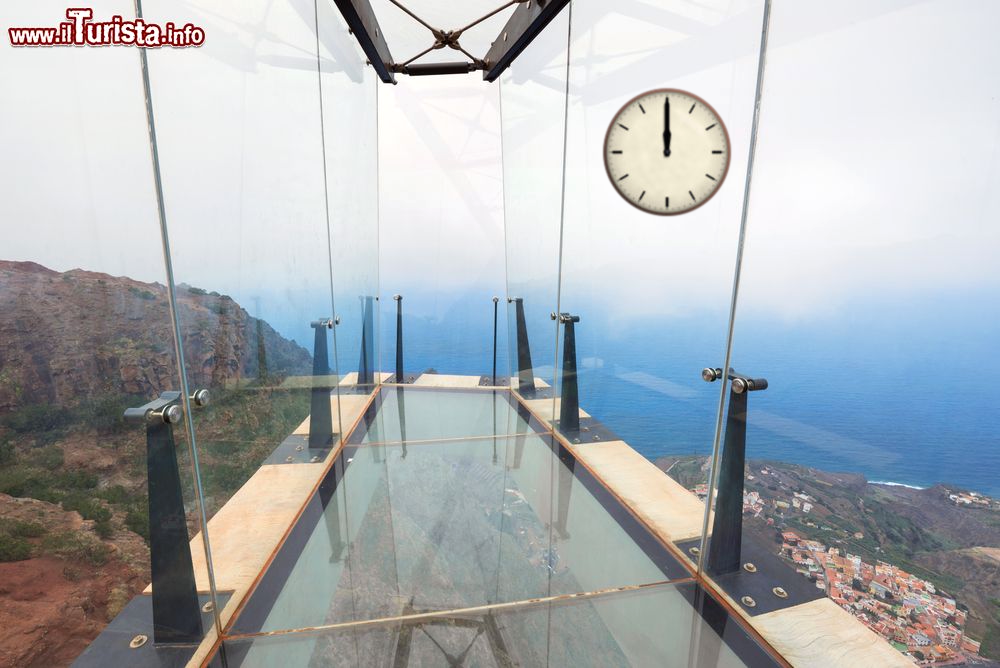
12:00
